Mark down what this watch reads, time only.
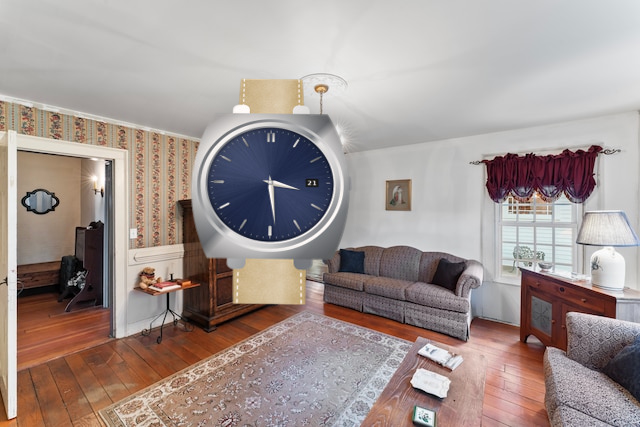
3:29
